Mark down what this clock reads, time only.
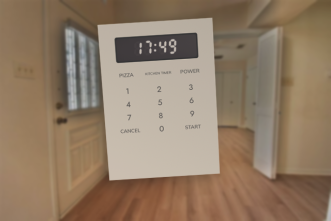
17:49
